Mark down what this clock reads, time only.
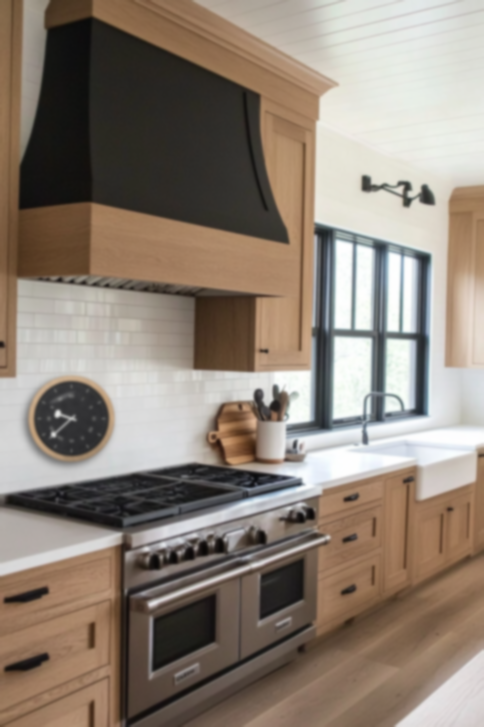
9:38
